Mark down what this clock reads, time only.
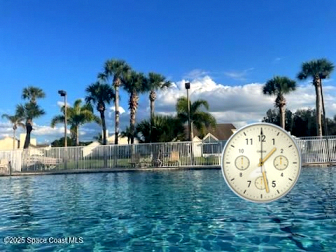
1:28
